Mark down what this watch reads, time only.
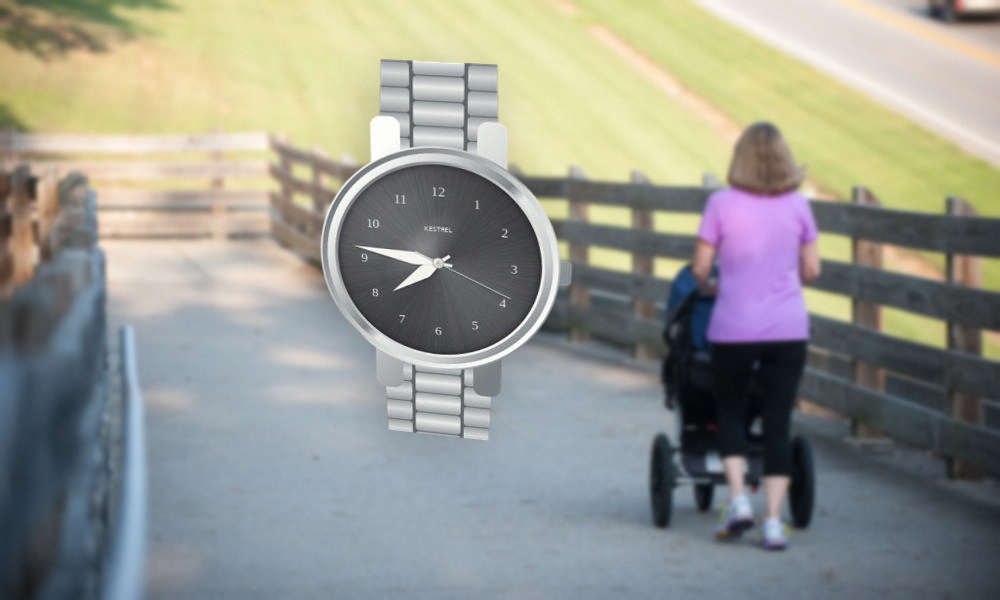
7:46:19
